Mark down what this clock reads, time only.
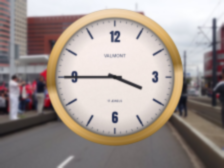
3:45
